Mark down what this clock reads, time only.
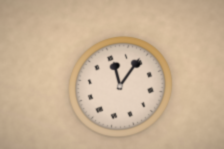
12:09
